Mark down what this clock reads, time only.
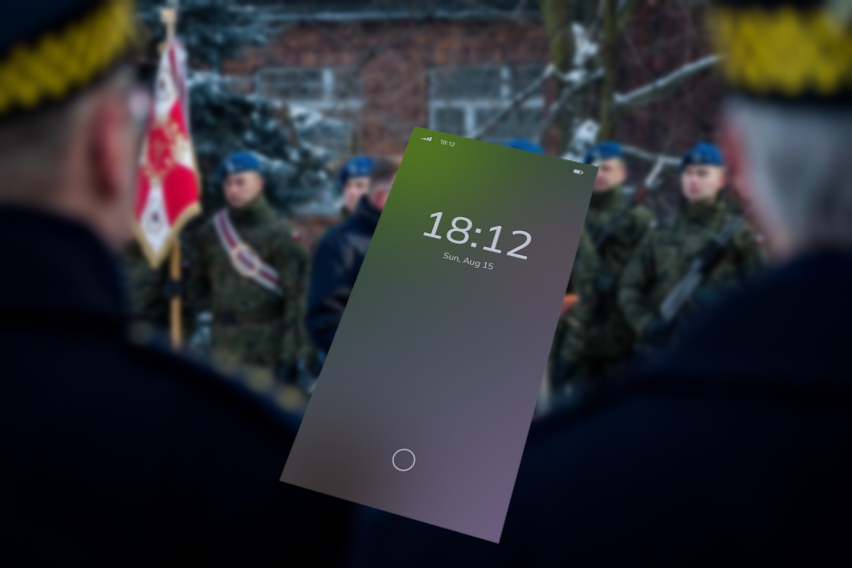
18:12
